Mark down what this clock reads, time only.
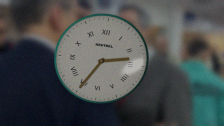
2:35
